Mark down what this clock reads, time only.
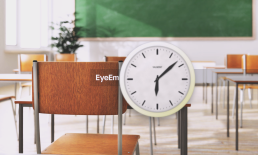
6:08
